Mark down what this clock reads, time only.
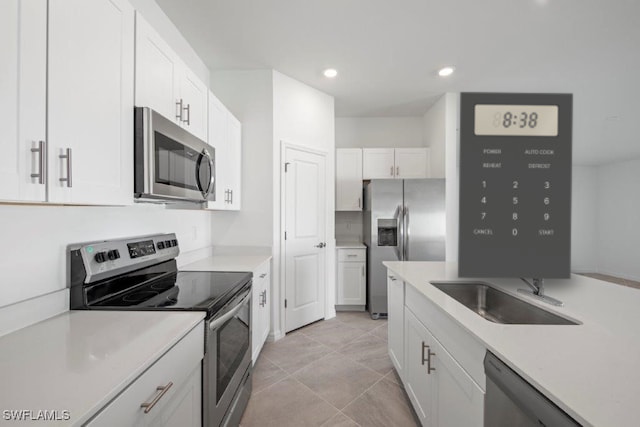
8:38
